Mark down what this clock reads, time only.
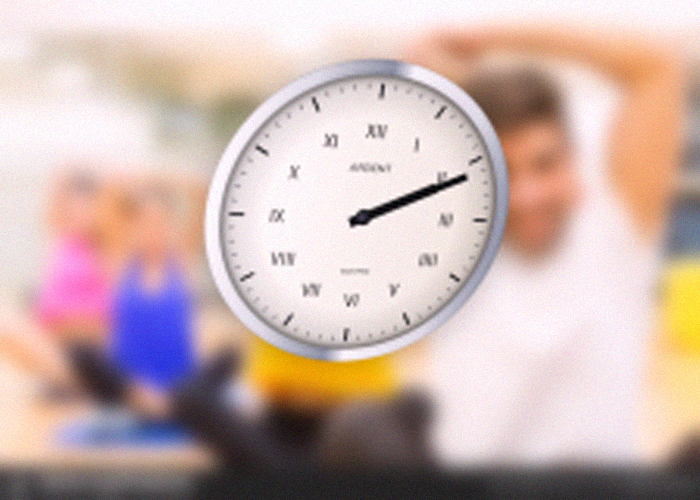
2:11
